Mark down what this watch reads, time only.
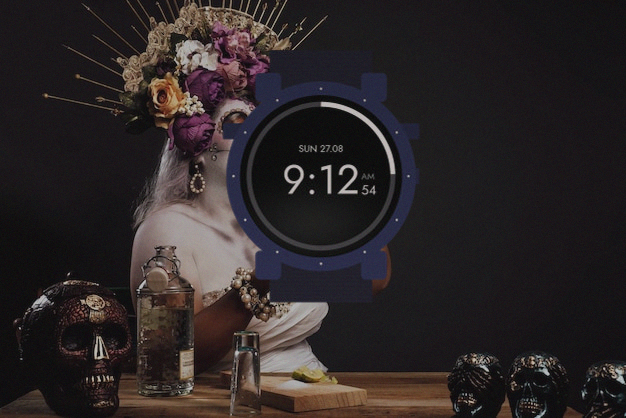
9:12:54
